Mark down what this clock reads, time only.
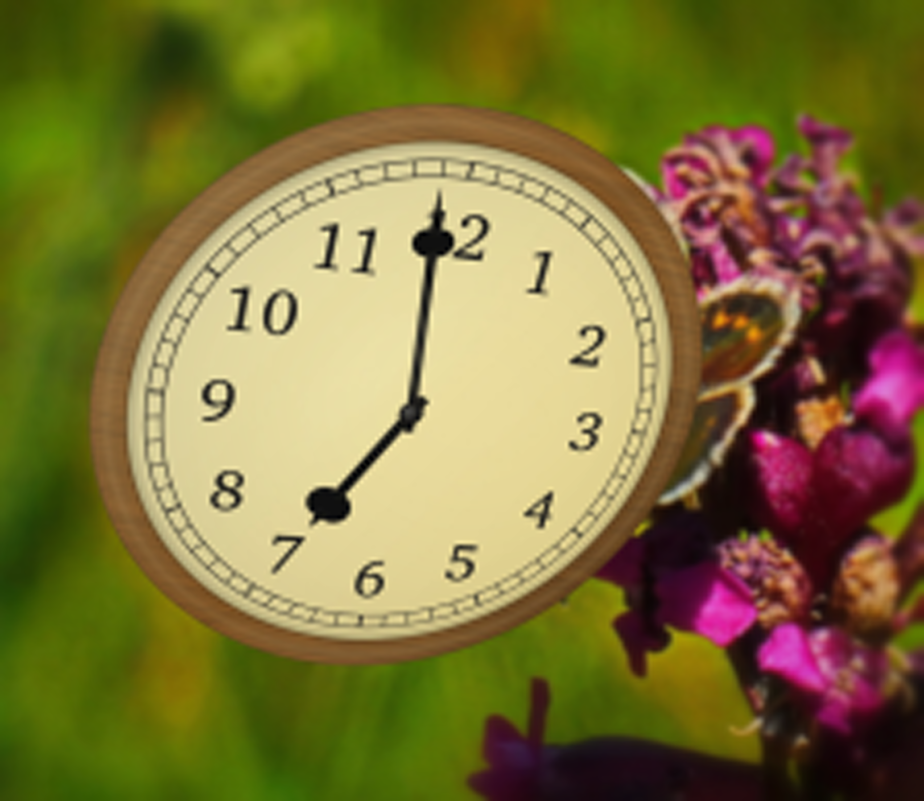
6:59
